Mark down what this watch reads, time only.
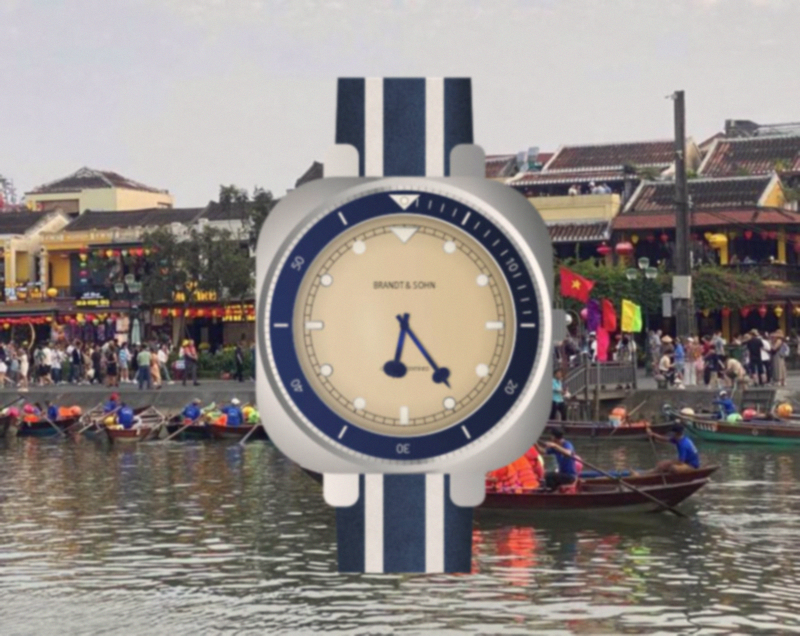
6:24
